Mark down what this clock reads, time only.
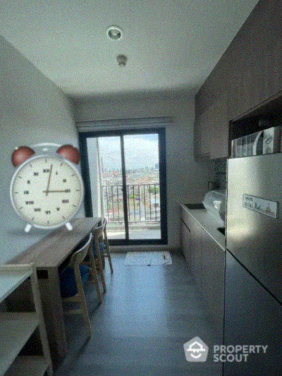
3:02
